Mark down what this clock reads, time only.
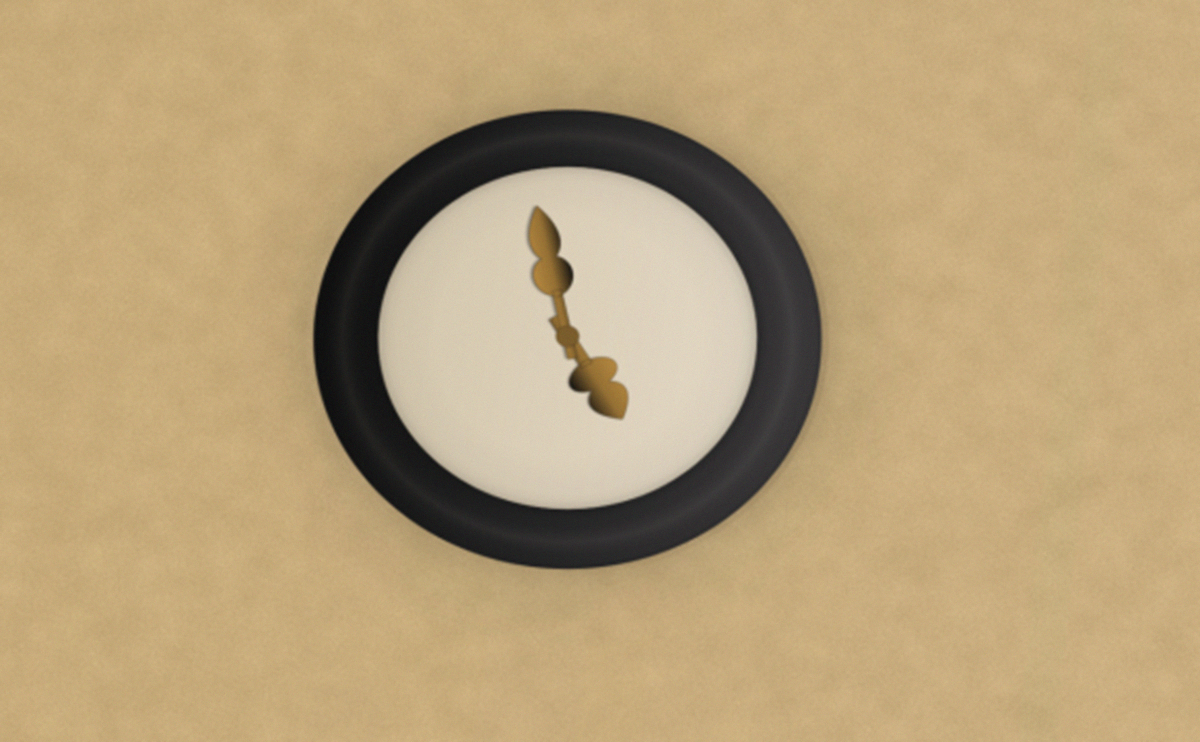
4:58
